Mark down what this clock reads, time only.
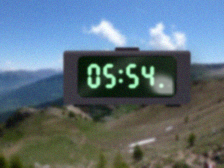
5:54
